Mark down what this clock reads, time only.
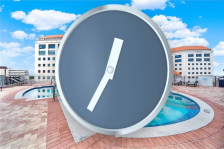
12:35
